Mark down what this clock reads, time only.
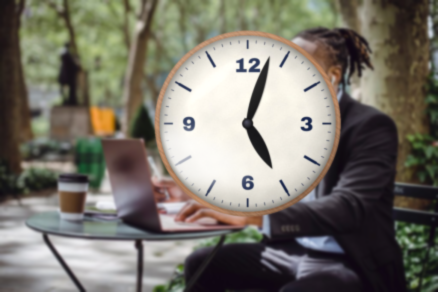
5:03
